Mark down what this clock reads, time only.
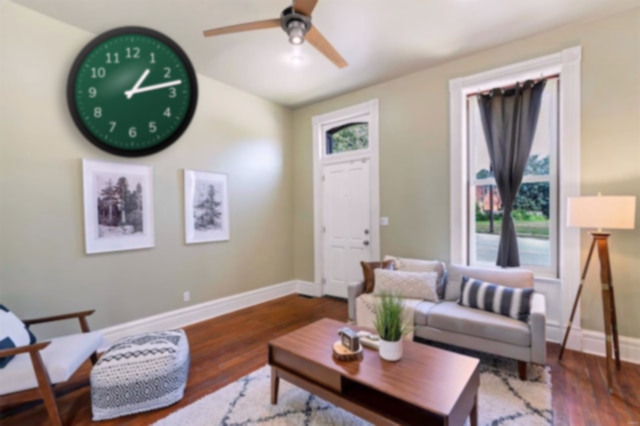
1:13
